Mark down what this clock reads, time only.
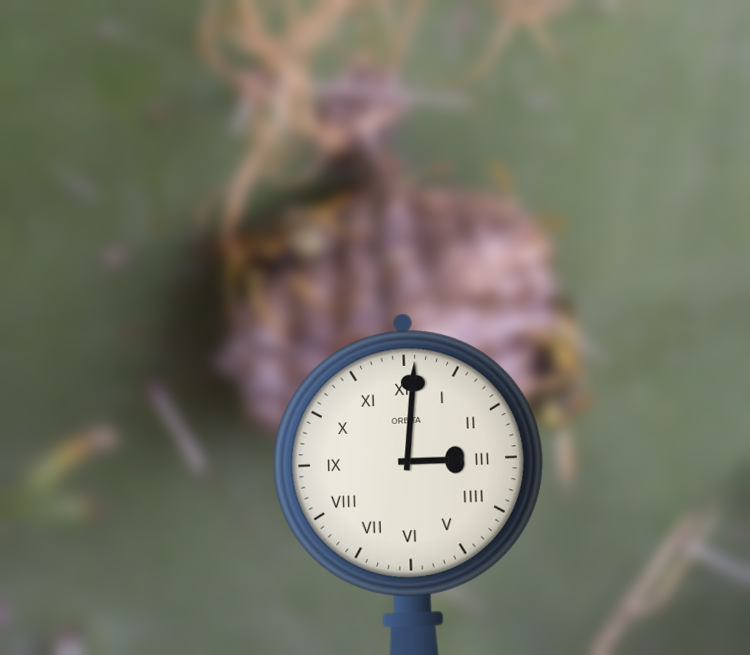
3:01
